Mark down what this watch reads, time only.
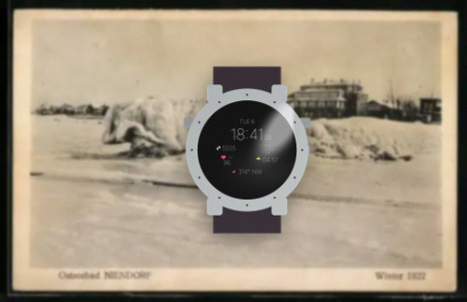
18:41
